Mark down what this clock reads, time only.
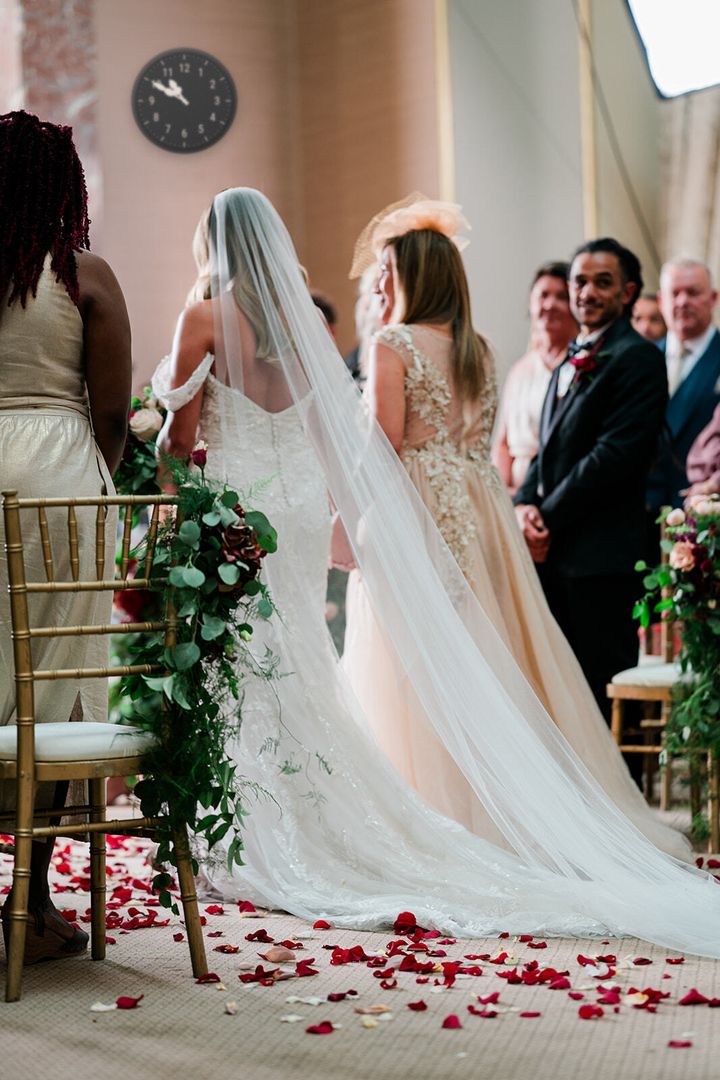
10:50
